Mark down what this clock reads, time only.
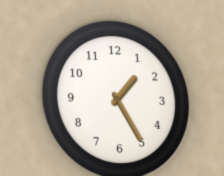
1:25
